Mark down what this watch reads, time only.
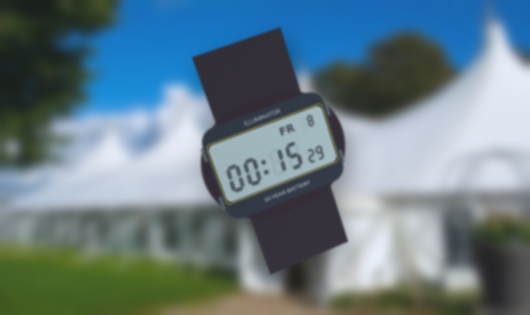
0:15:29
